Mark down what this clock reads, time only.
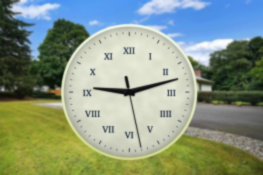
9:12:28
